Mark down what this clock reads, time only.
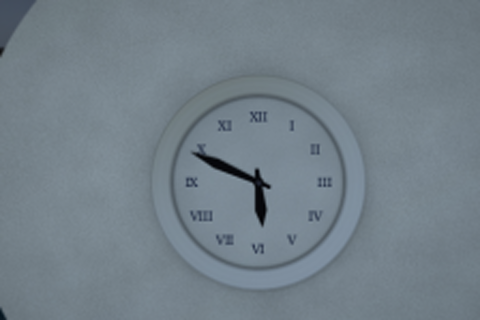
5:49
